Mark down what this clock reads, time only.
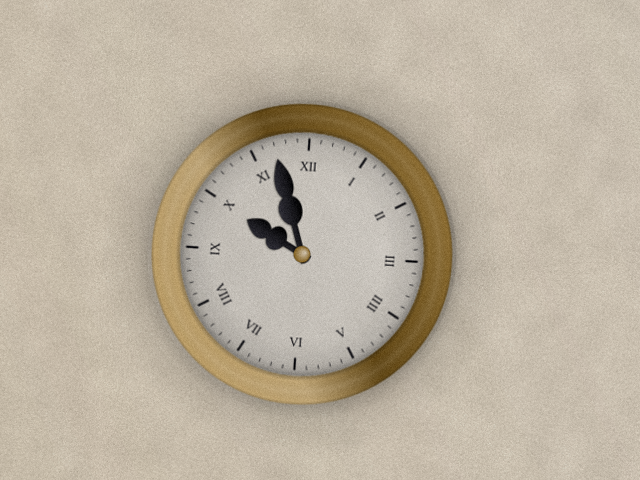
9:57
